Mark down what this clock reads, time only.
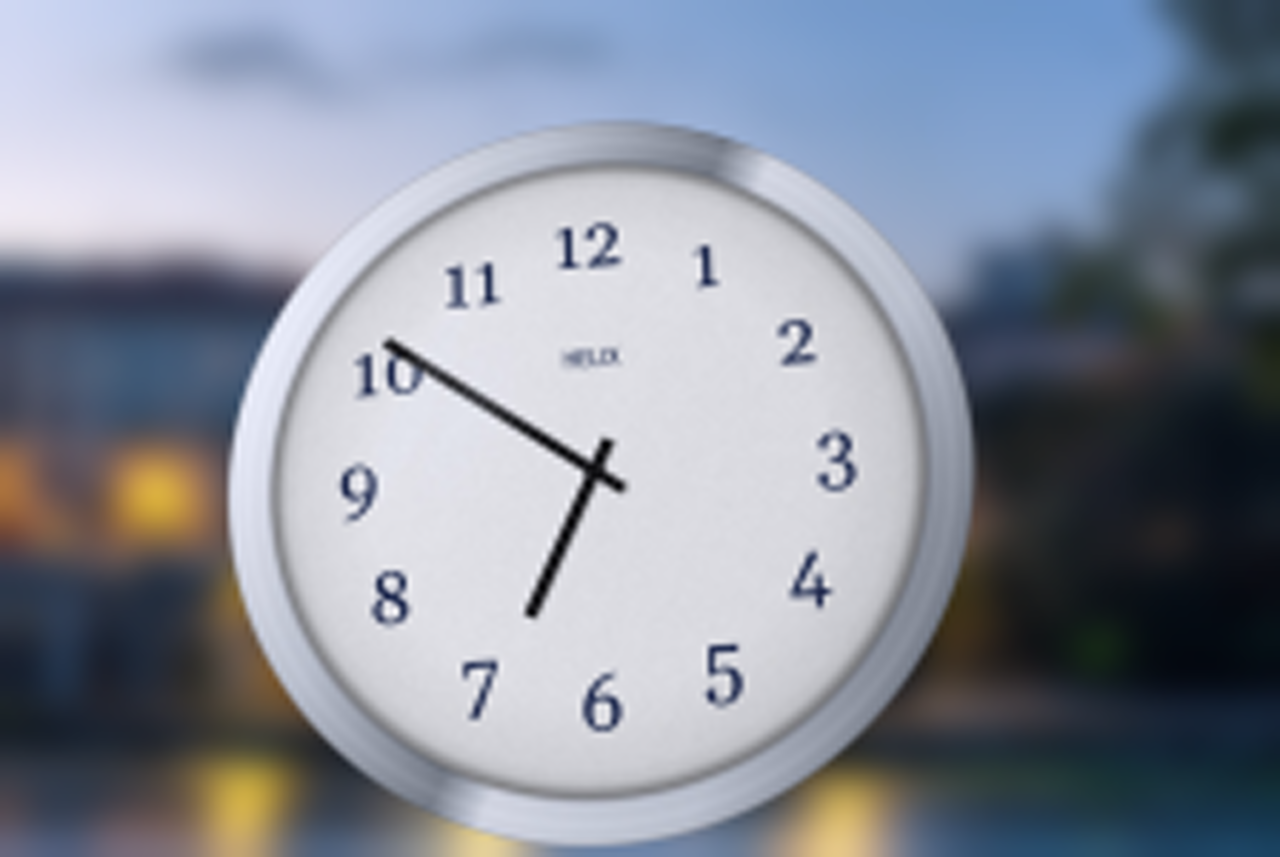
6:51
